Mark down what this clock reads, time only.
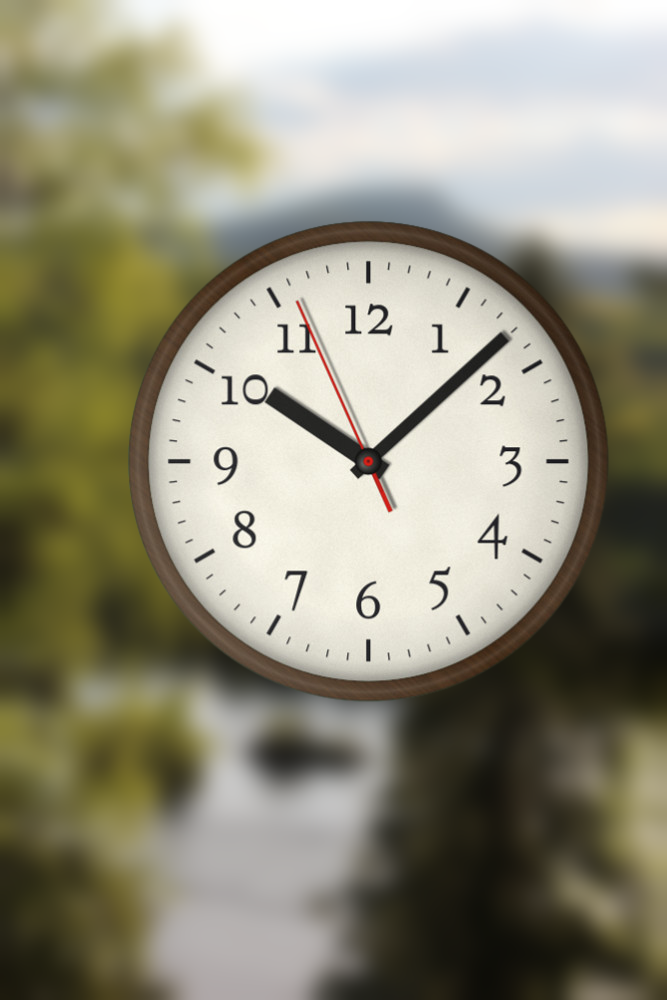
10:07:56
